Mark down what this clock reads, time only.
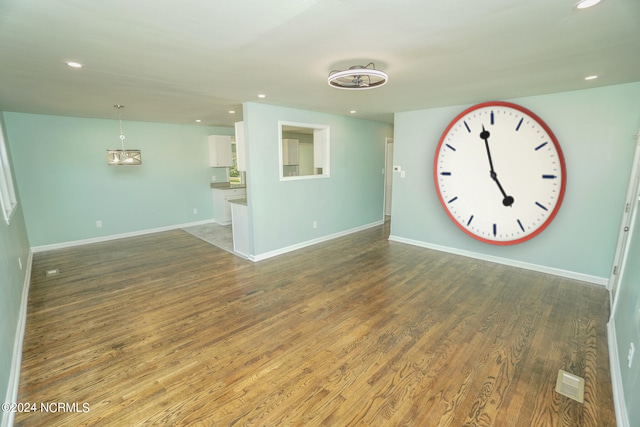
4:58
